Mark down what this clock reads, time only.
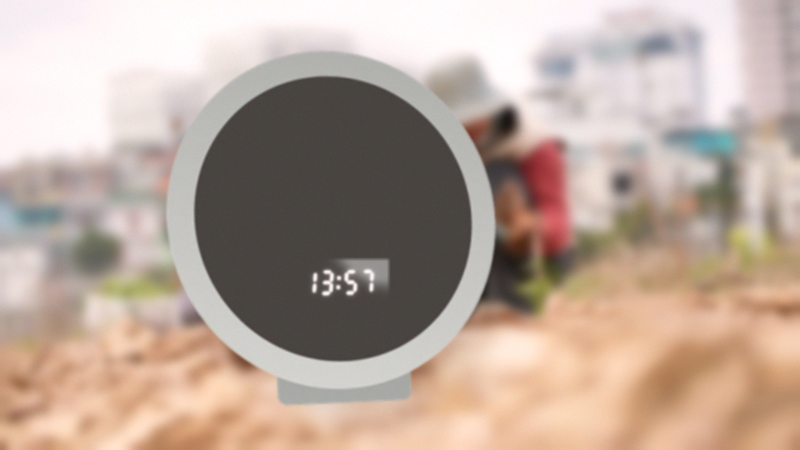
13:57
